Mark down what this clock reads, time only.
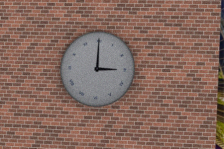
3:00
